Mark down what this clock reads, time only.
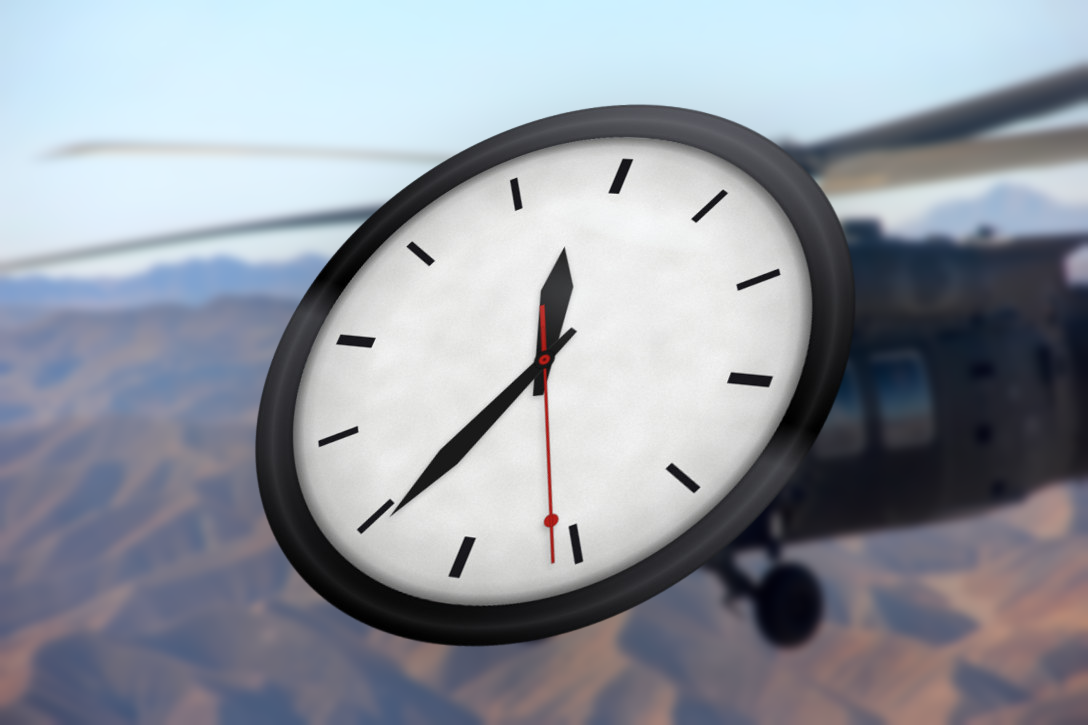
11:34:26
